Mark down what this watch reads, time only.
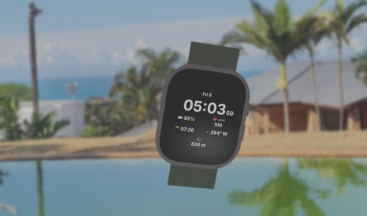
5:03
